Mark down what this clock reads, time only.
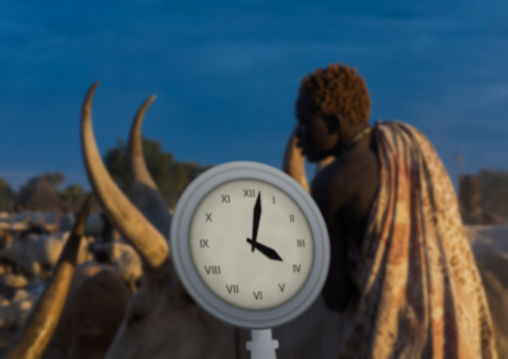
4:02
